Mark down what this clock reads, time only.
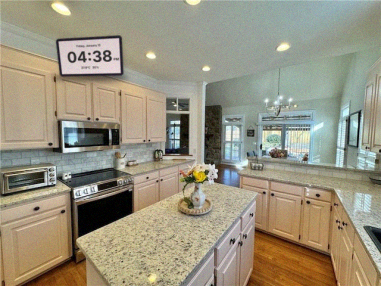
4:38
